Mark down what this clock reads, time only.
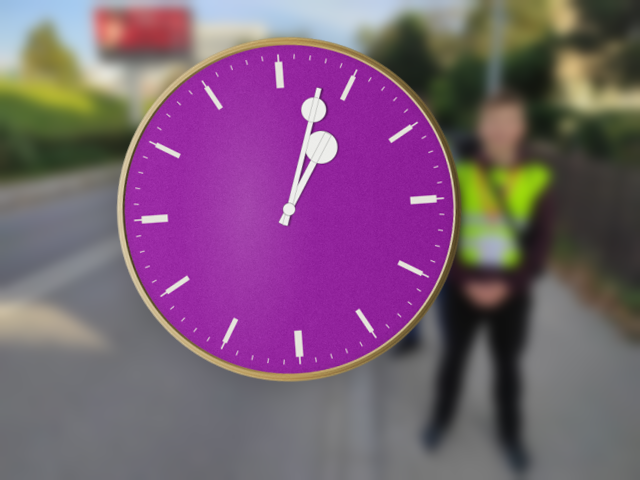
1:03
